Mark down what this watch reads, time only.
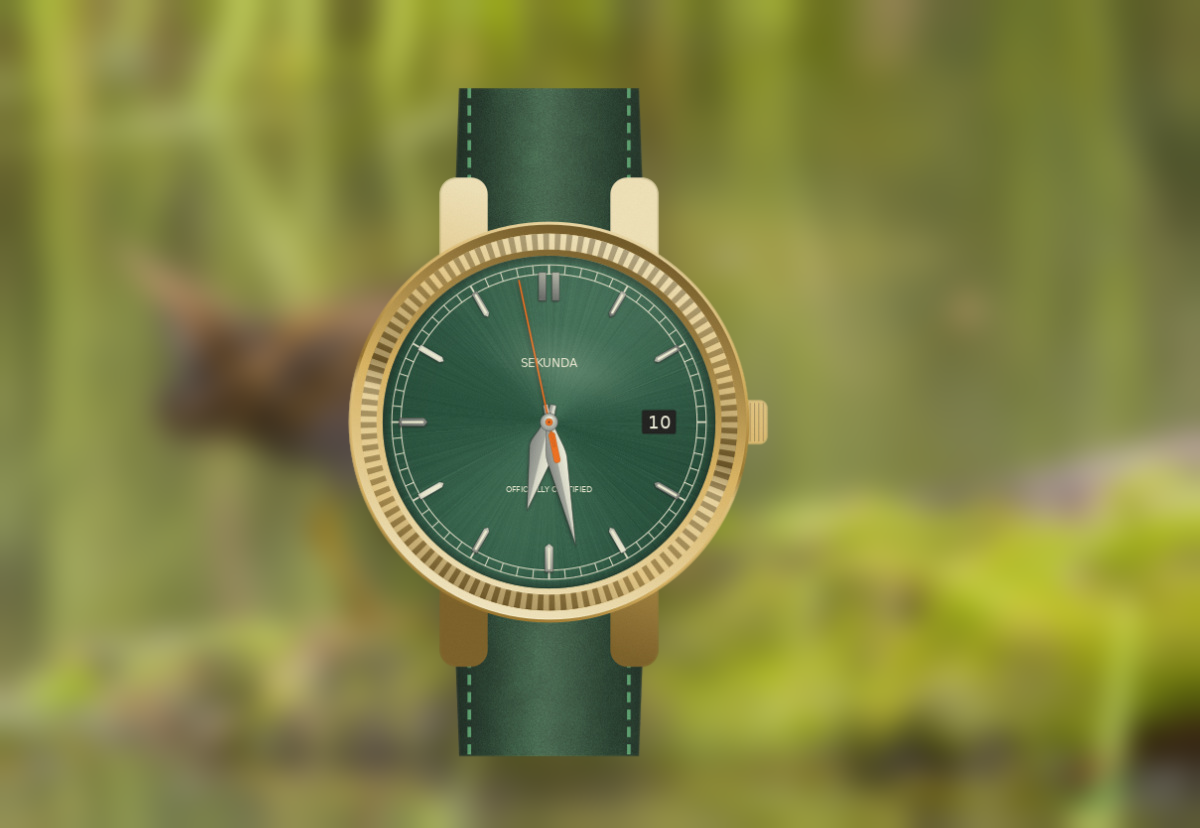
6:27:58
